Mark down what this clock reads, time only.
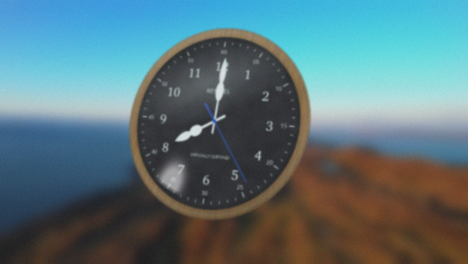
8:00:24
